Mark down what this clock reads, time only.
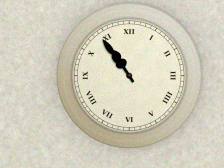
10:54
